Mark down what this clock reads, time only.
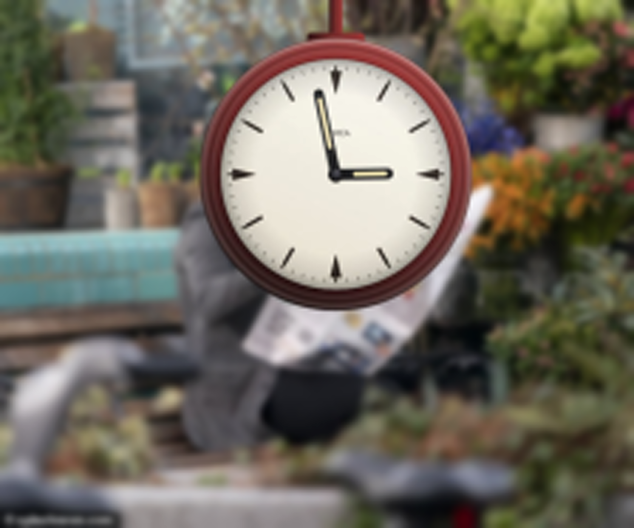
2:58
